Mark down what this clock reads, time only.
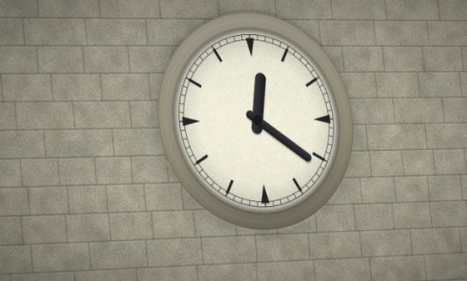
12:21
